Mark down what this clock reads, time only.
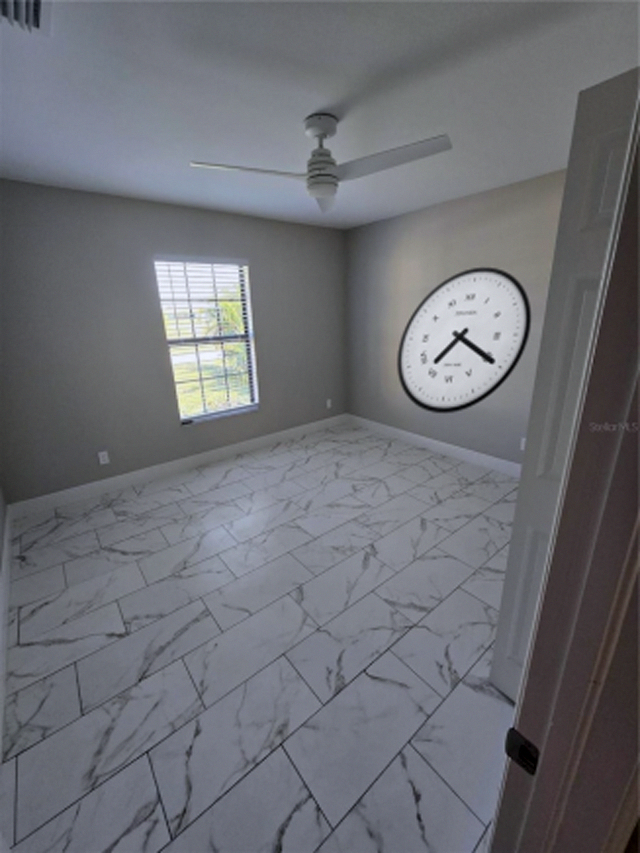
7:20
